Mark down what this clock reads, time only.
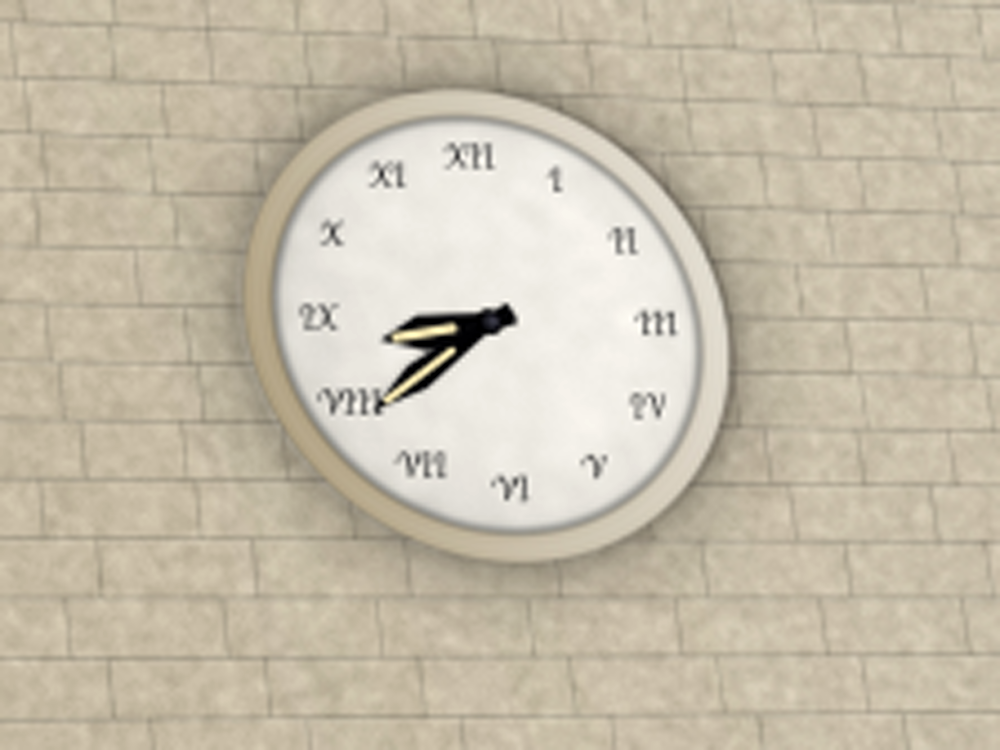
8:39
